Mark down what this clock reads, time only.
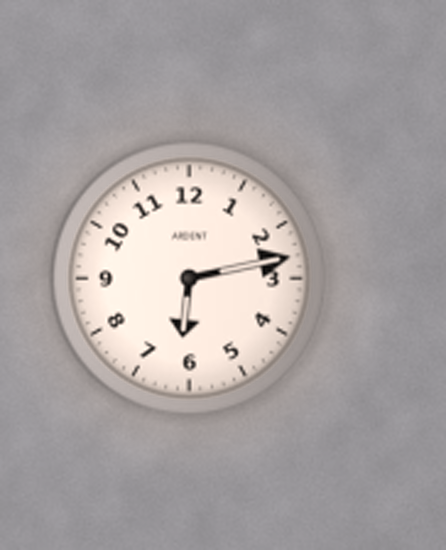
6:13
